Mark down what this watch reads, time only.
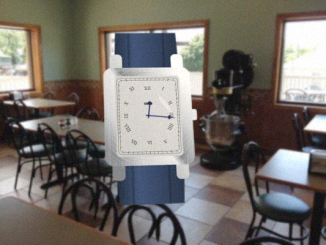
12:16
